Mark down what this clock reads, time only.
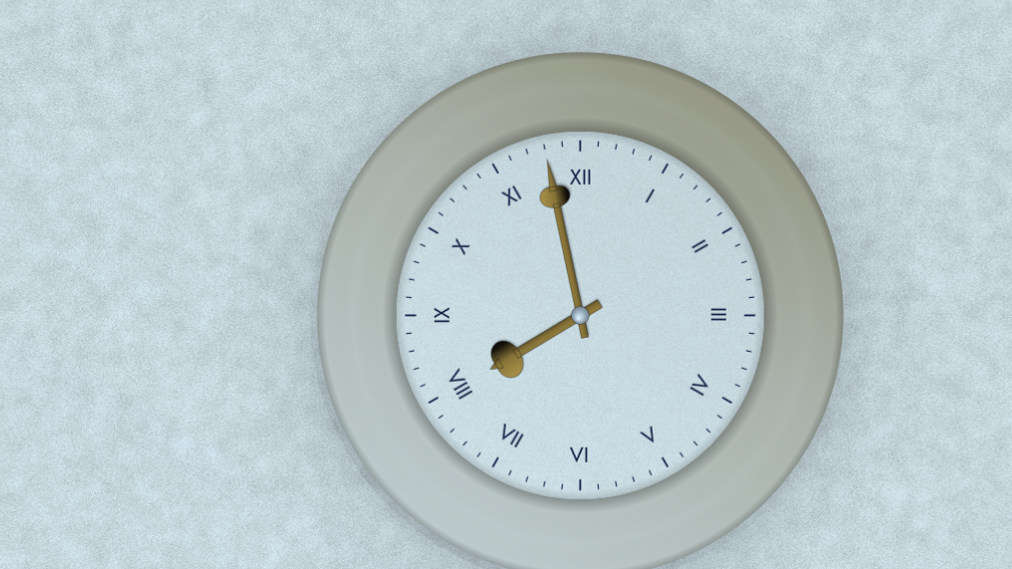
7:58
